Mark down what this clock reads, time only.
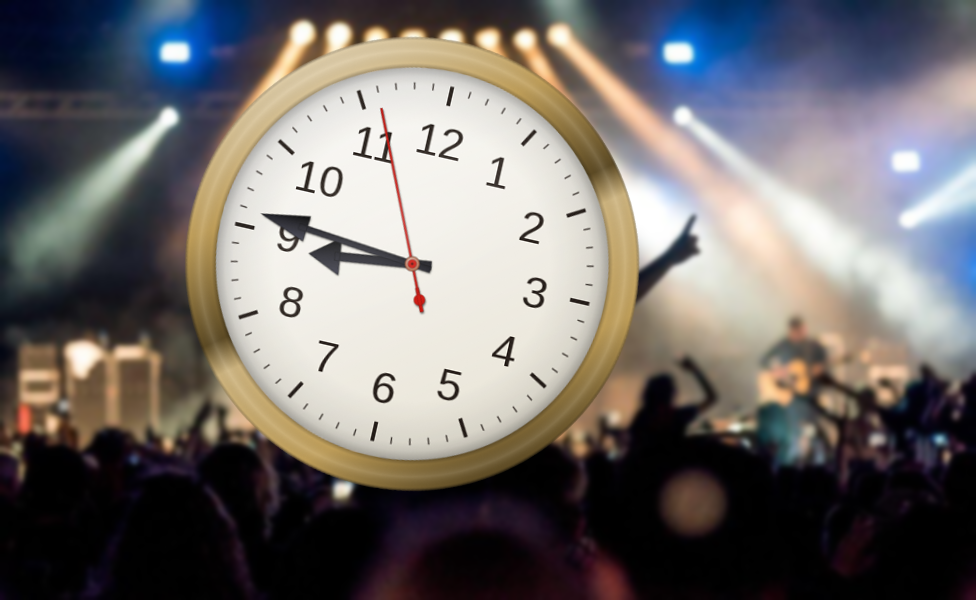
8:45:56
